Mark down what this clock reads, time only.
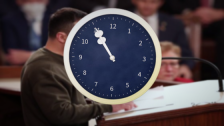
10:55
